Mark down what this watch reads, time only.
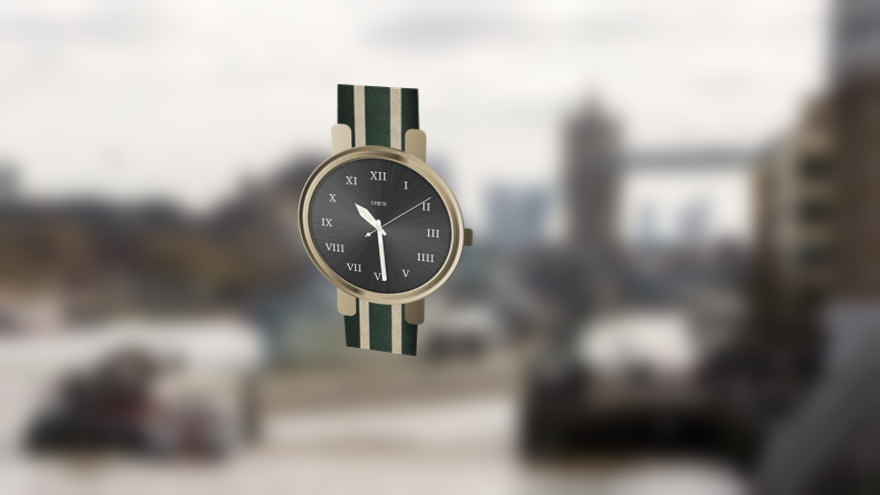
10:29:09
